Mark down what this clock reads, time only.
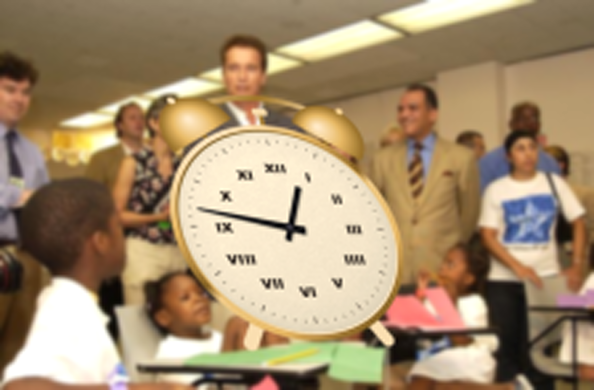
12:47
